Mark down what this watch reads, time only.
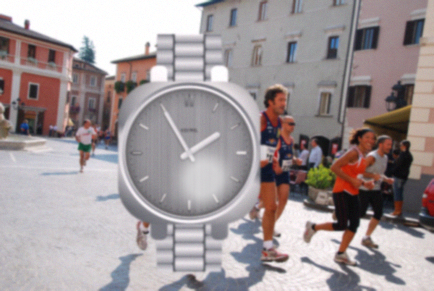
1:55
